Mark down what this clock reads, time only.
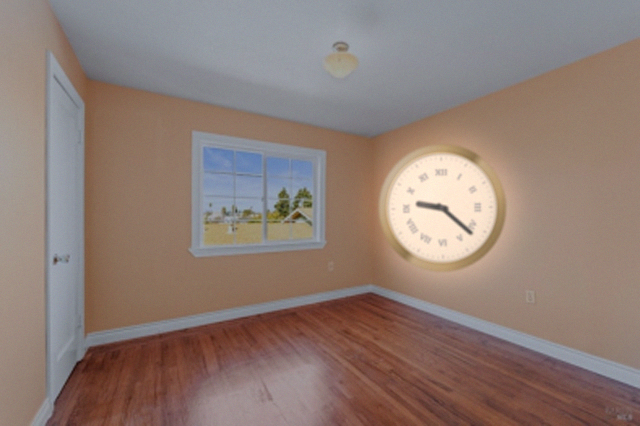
9:22
